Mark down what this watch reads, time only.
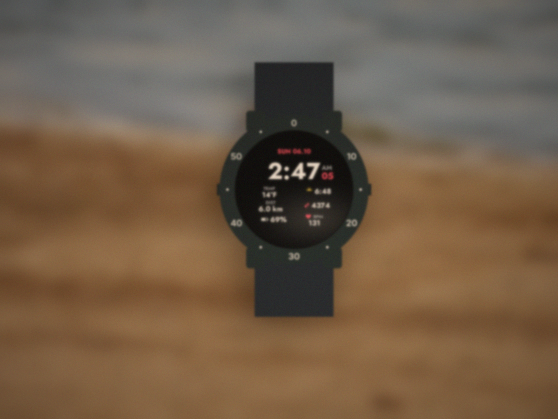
2:47
